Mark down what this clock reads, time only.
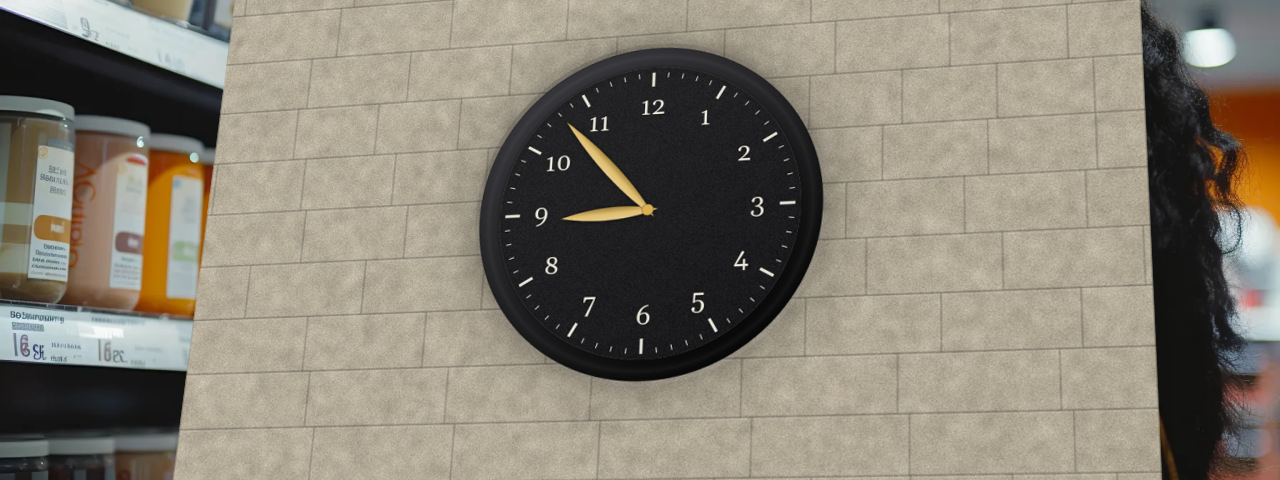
8:53
